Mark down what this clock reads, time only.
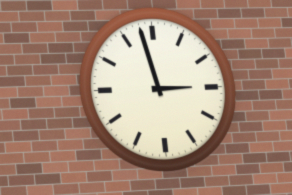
2:58
